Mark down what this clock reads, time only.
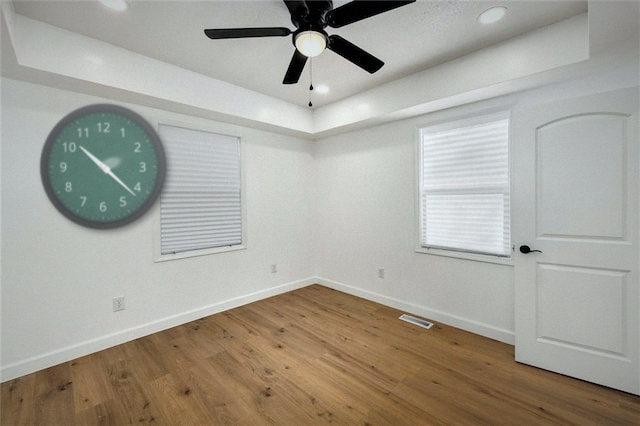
10:22
